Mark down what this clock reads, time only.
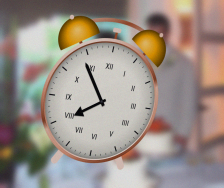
7:54
